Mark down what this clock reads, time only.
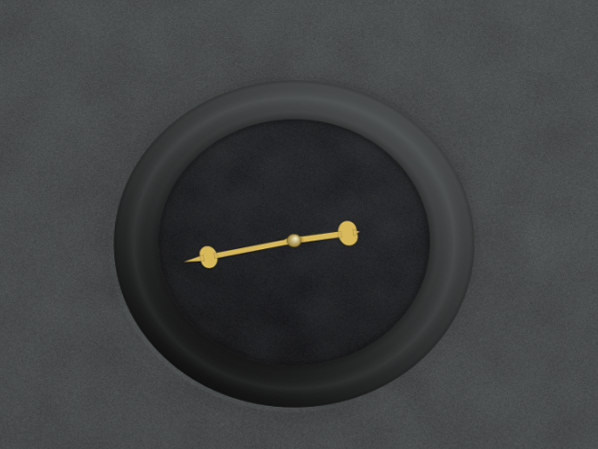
2:43
